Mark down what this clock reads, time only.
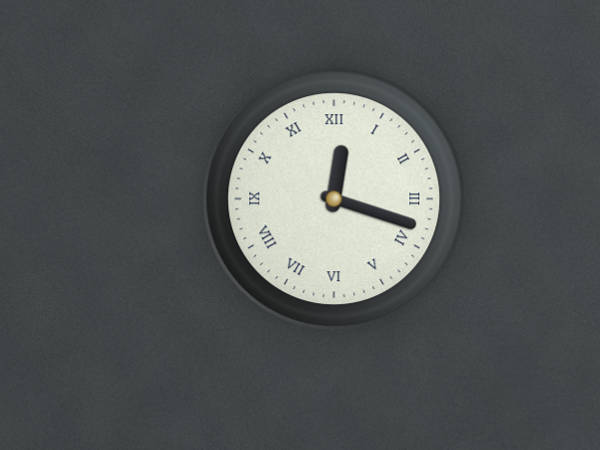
12:18
